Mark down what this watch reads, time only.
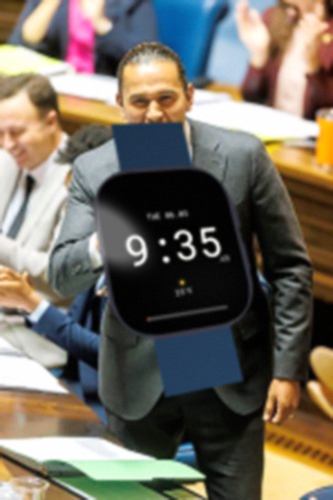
9:35
